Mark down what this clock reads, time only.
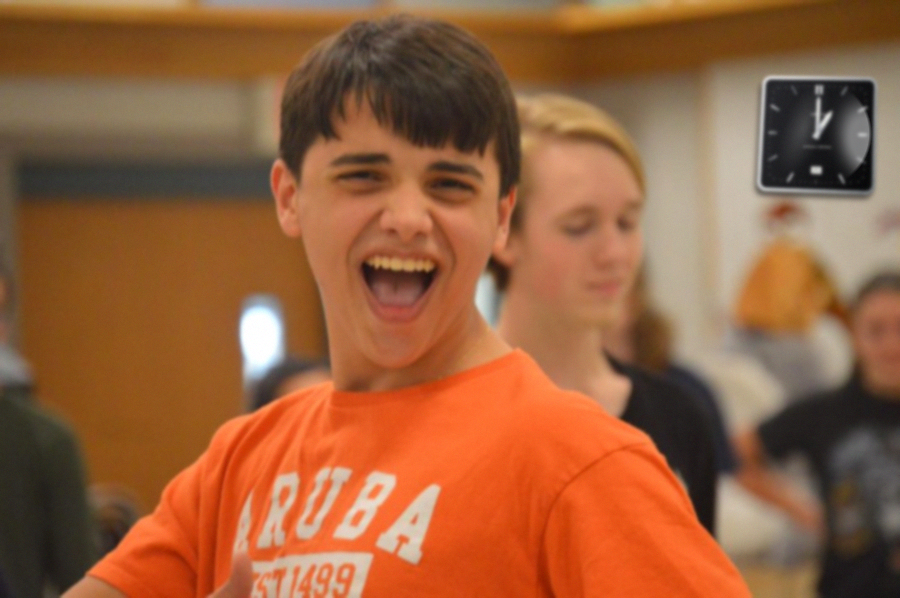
1:00
